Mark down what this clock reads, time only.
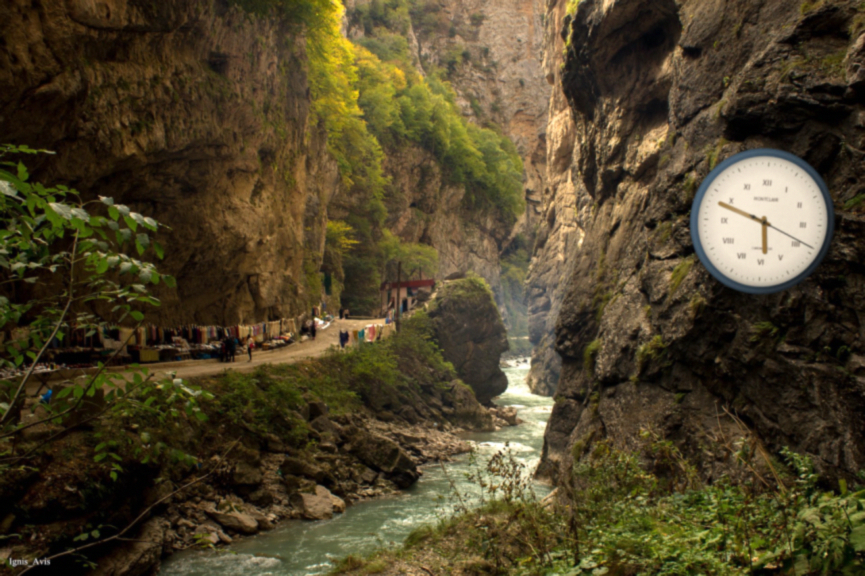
5:48:19
